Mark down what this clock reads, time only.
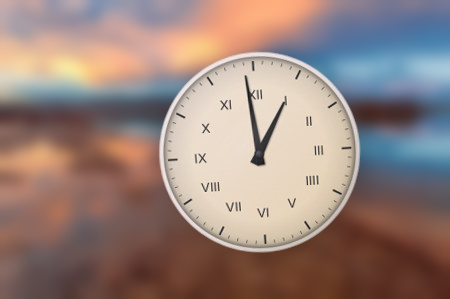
12:59
